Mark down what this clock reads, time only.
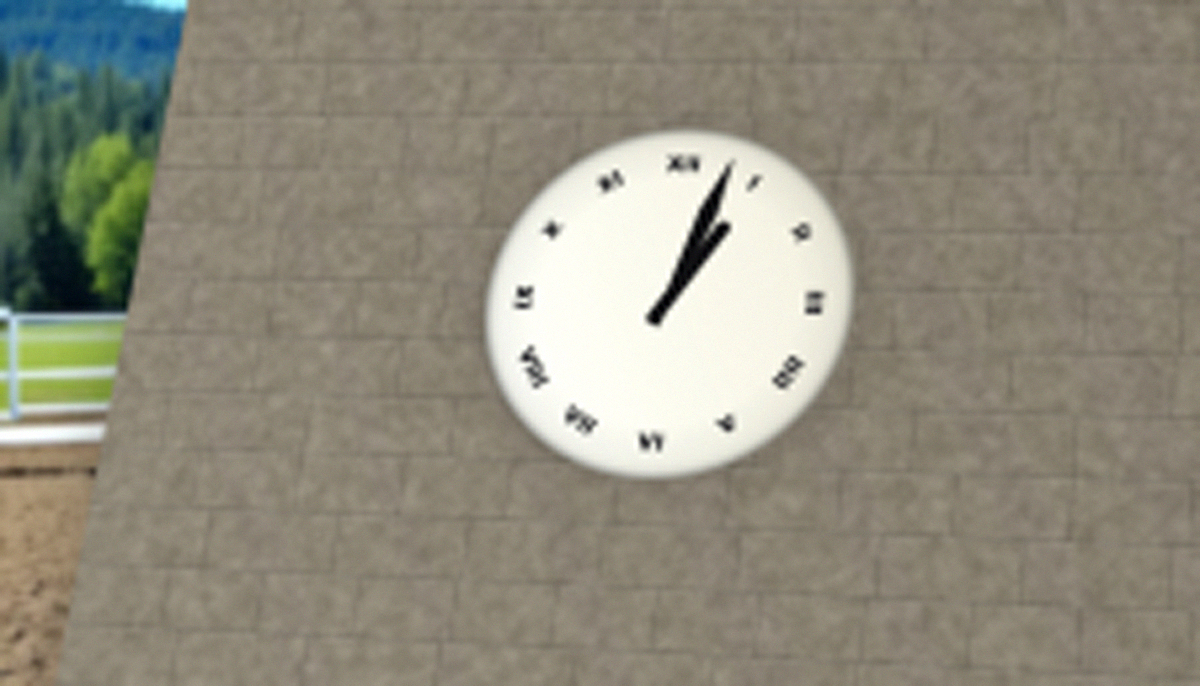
1:03
